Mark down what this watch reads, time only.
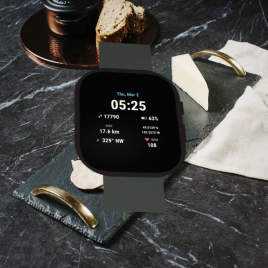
5:25
